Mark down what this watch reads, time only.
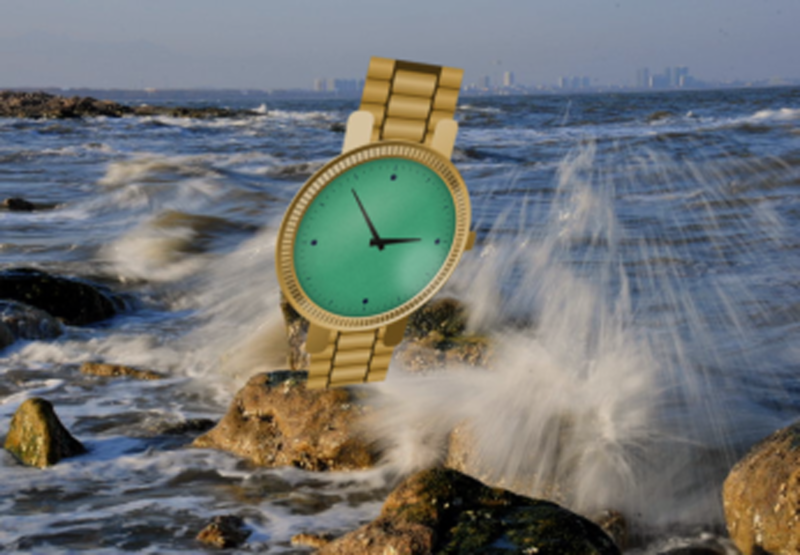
2:54
